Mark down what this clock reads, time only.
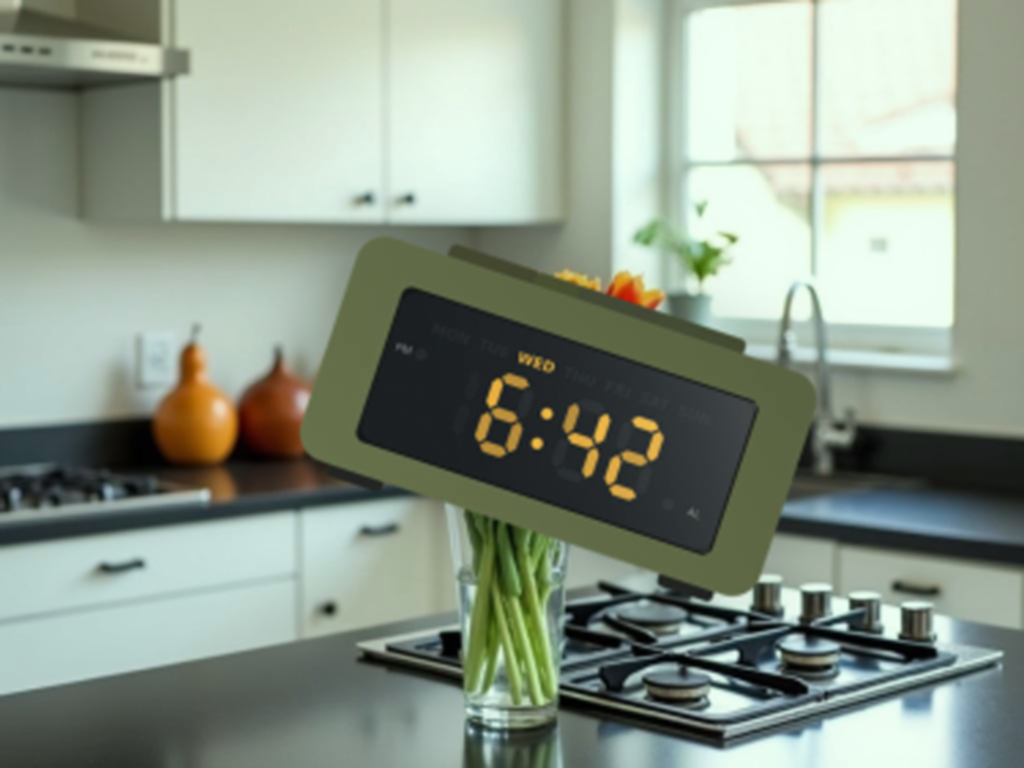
6:42
